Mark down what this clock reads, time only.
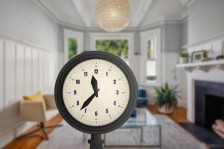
11:37
